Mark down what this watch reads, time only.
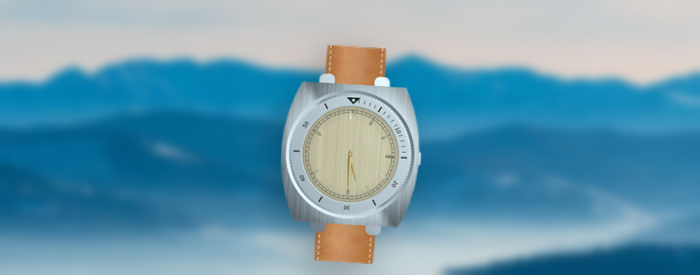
5:30
